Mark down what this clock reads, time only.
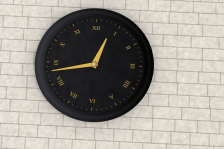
12:43
